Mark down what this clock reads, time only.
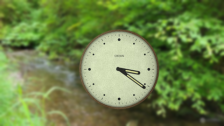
3:21
